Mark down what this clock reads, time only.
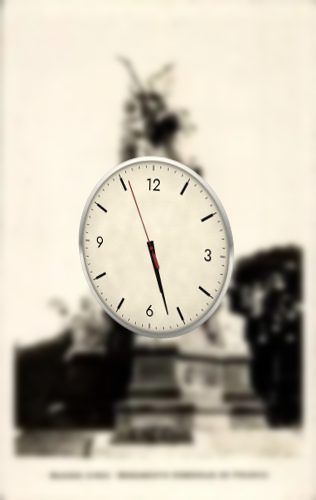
5:26:56
